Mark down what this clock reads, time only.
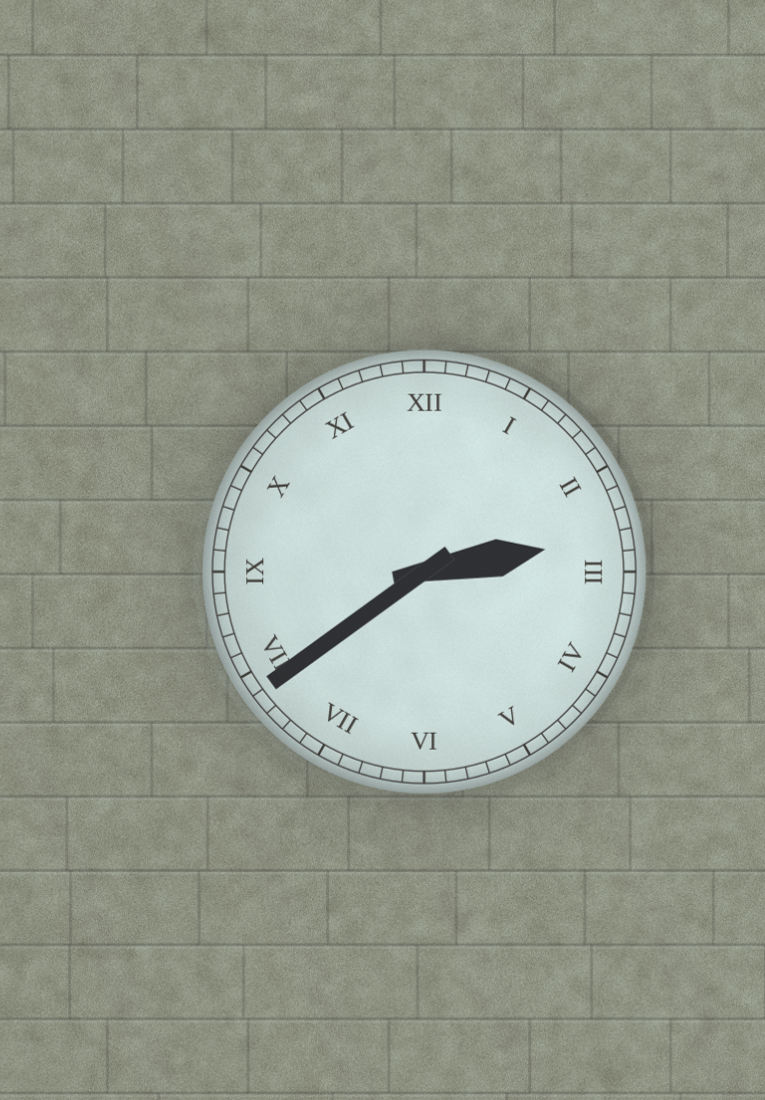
2:39
